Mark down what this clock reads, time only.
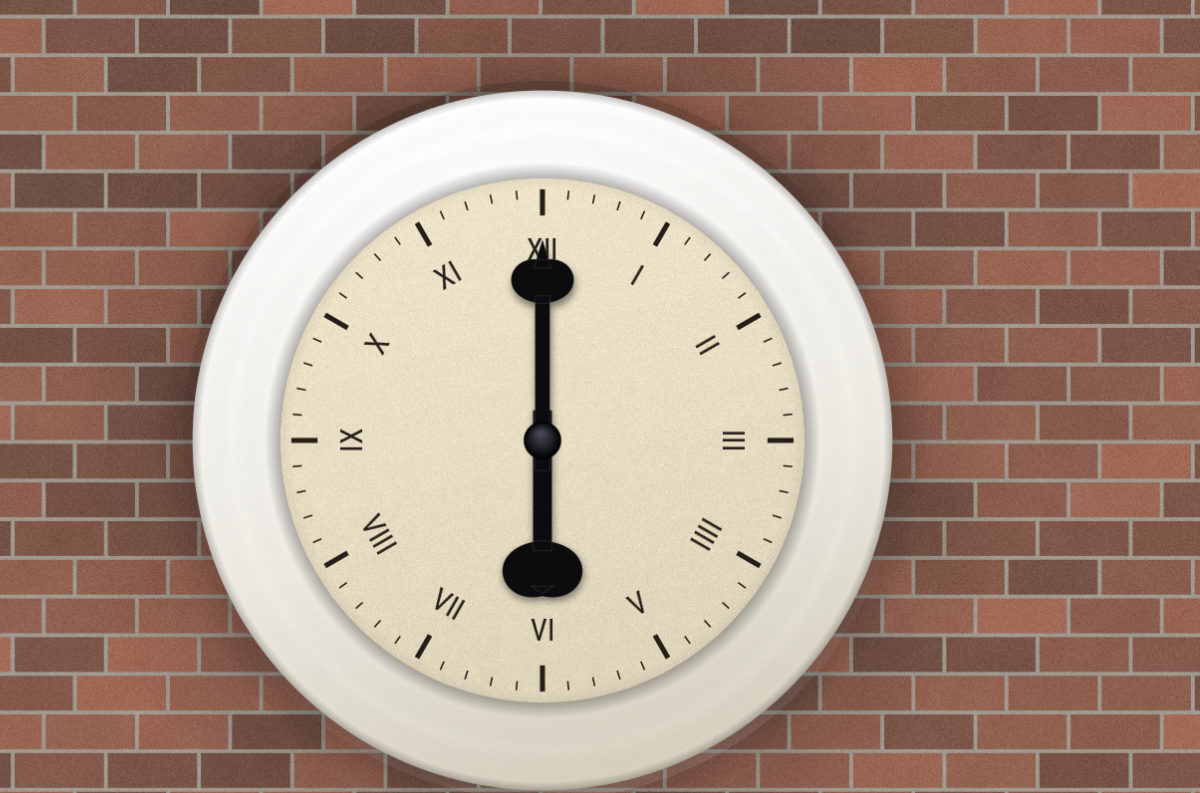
6:00
